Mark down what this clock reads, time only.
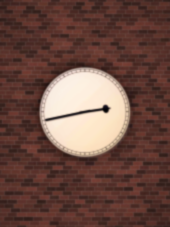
2:43
